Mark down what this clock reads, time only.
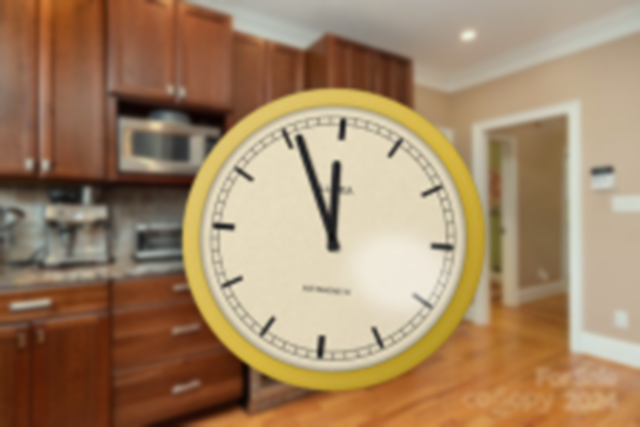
11:56
